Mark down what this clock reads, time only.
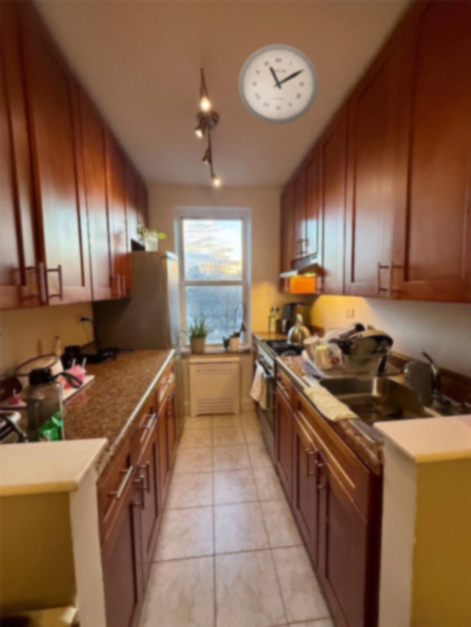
11:10
